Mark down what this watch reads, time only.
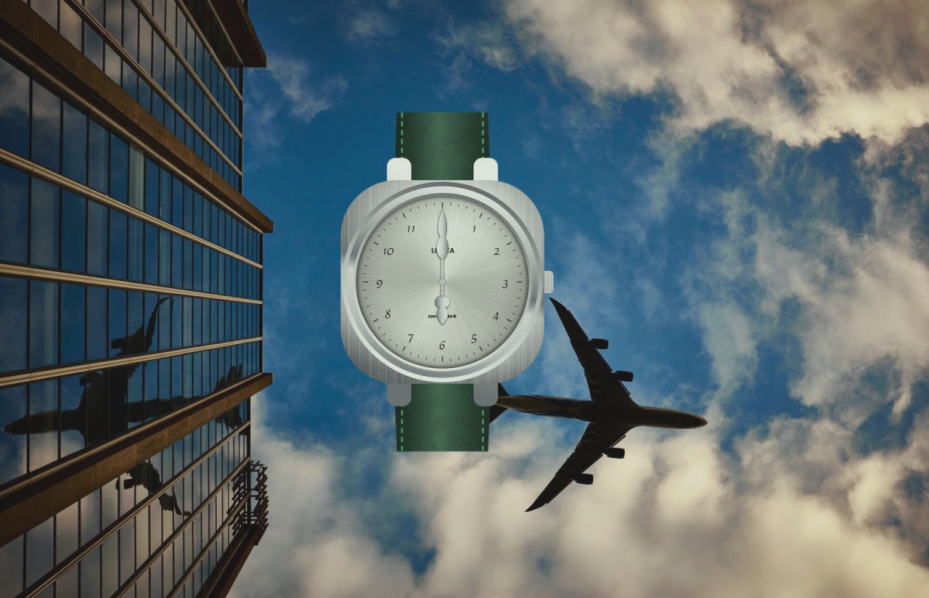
6:00
